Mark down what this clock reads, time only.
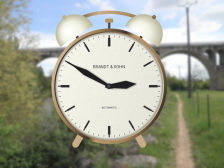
2:50
